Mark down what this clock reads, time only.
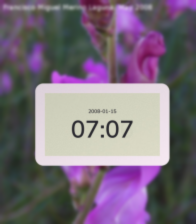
7:07
